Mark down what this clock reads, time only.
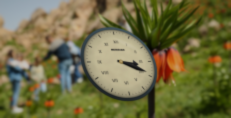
3:19
